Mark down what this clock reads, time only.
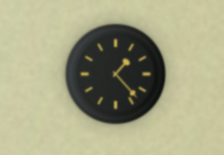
1:23
